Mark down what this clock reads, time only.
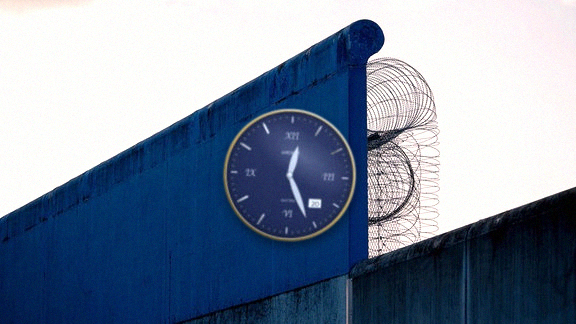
12:26
